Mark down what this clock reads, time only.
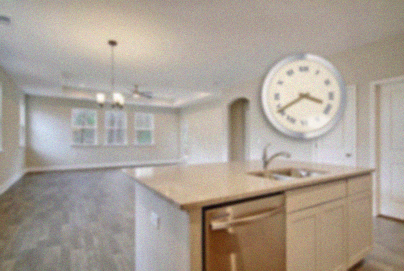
3:40
